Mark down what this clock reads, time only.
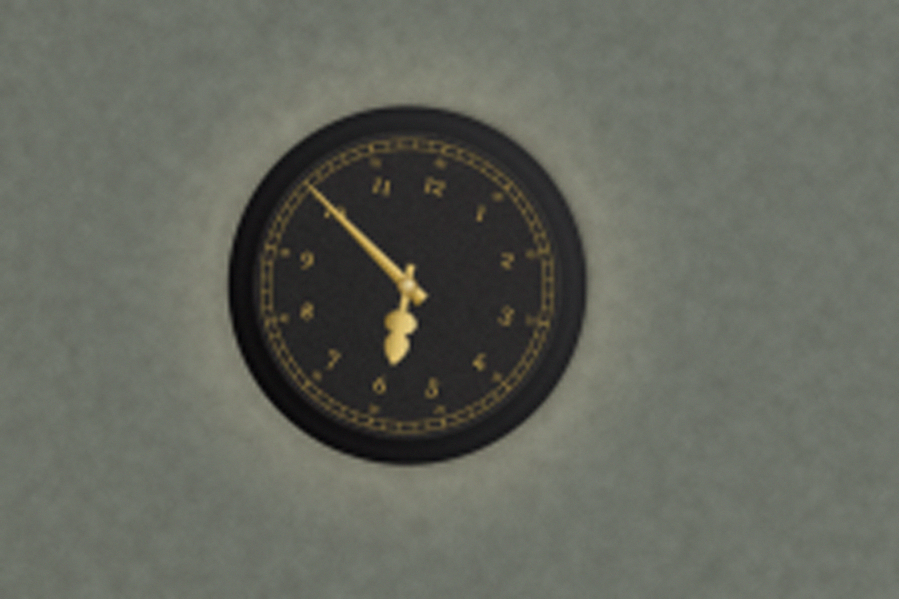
5:50
